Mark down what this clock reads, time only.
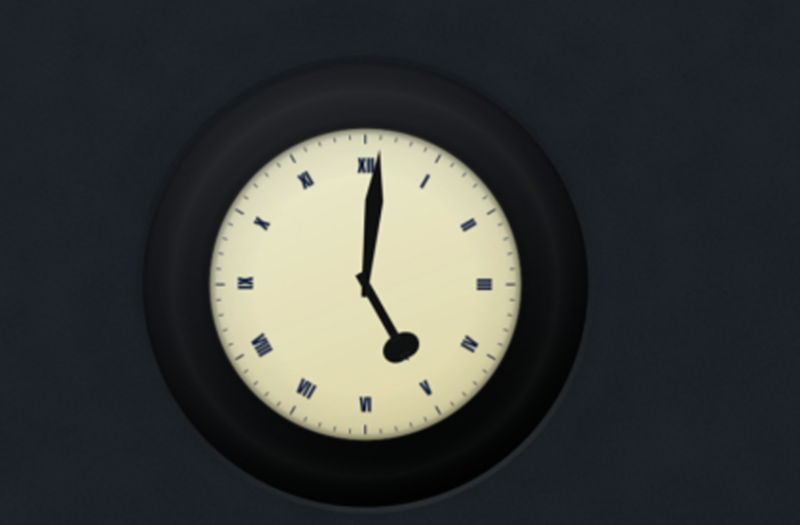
5:01
